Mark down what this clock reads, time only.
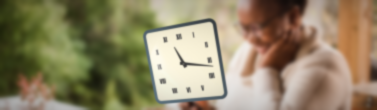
11:17
